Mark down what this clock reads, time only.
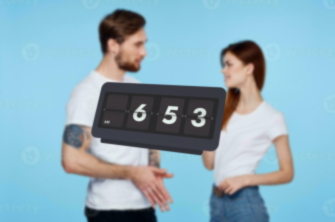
6:53
